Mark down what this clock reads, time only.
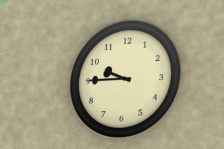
9:45
